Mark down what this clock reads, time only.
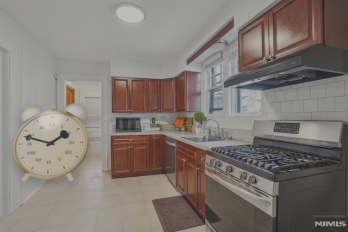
1:48
